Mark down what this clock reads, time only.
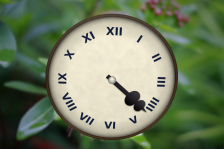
4:22
